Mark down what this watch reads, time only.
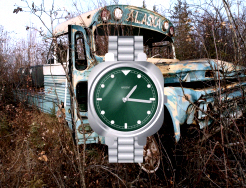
1:16
